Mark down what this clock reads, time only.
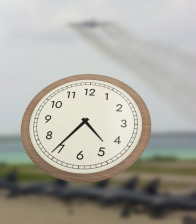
4:36
